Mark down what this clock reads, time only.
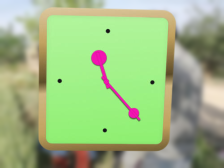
11:23
